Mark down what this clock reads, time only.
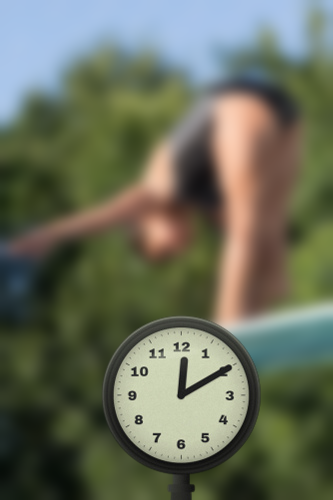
12:10
